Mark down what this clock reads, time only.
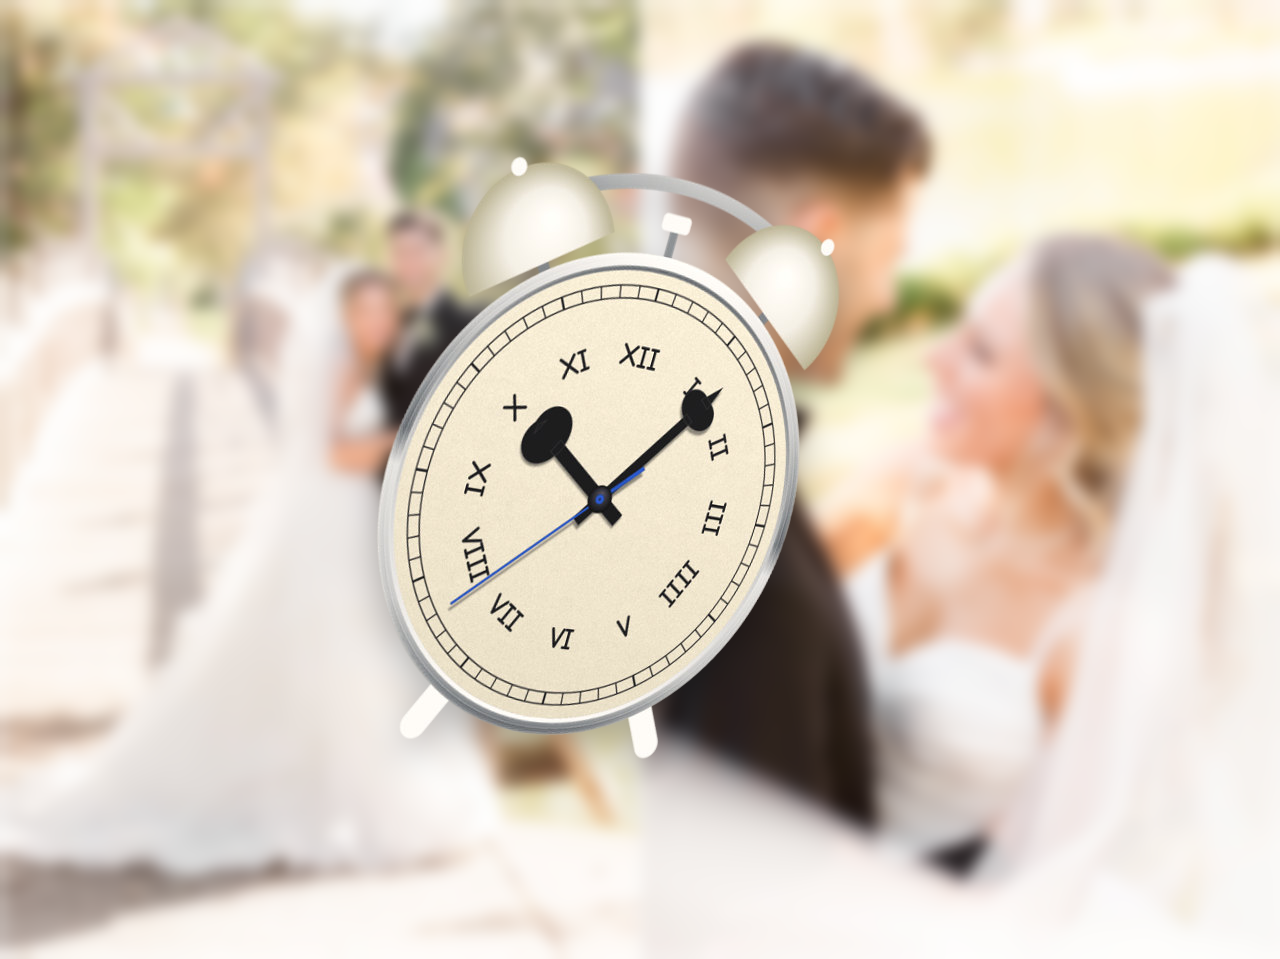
10:06:38
